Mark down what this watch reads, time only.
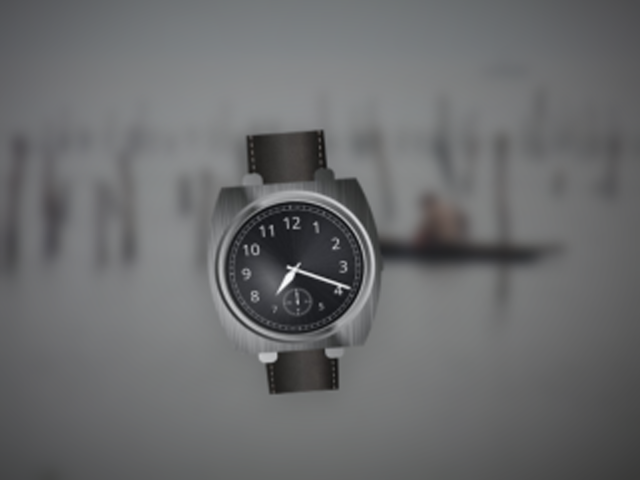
7:19
